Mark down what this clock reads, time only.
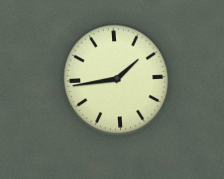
1:44
